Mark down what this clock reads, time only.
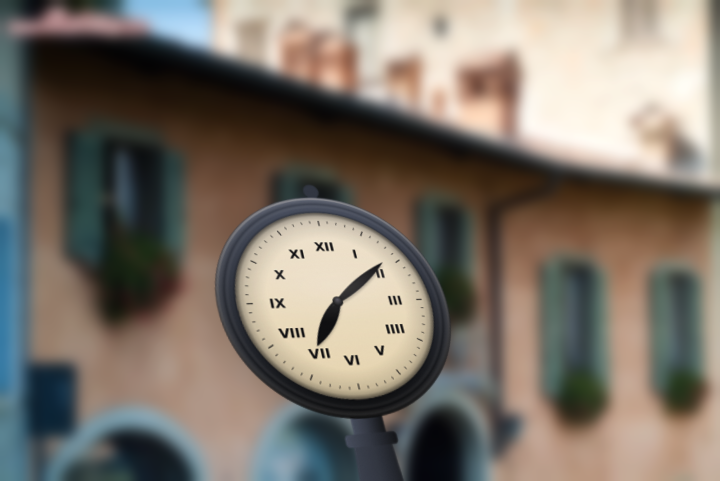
7:09
